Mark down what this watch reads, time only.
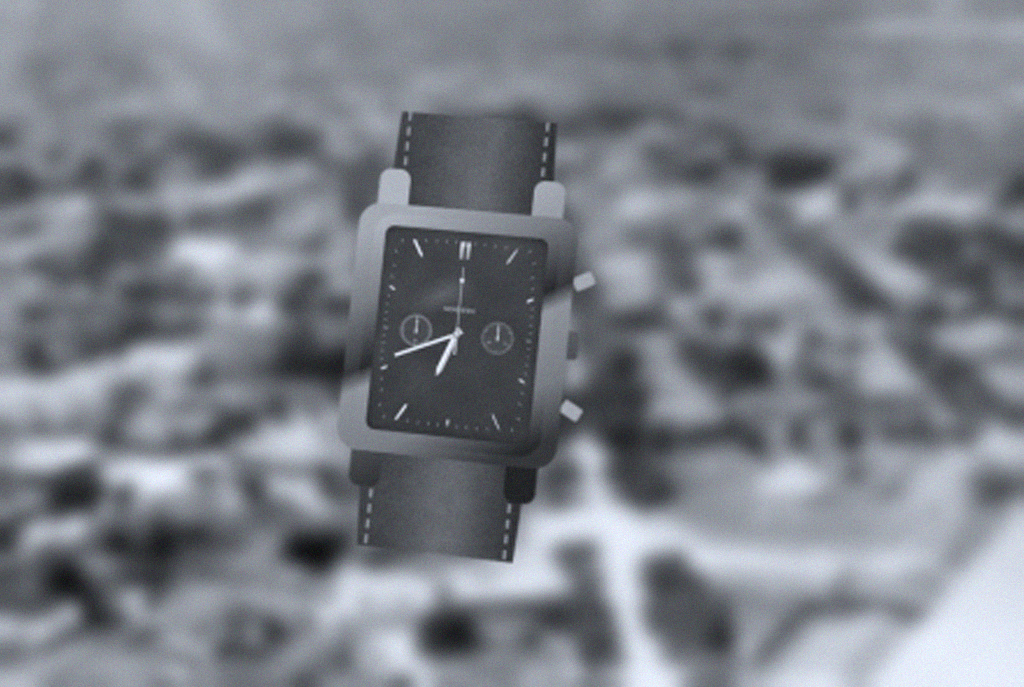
6:41
